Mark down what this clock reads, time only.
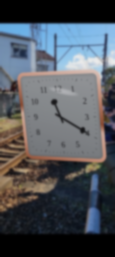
11:20
